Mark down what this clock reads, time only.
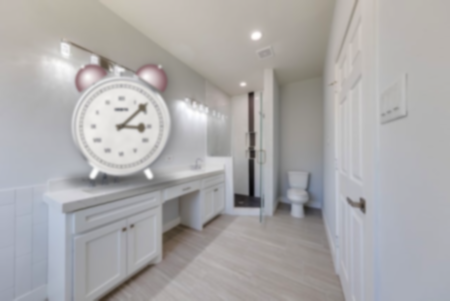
3:08
